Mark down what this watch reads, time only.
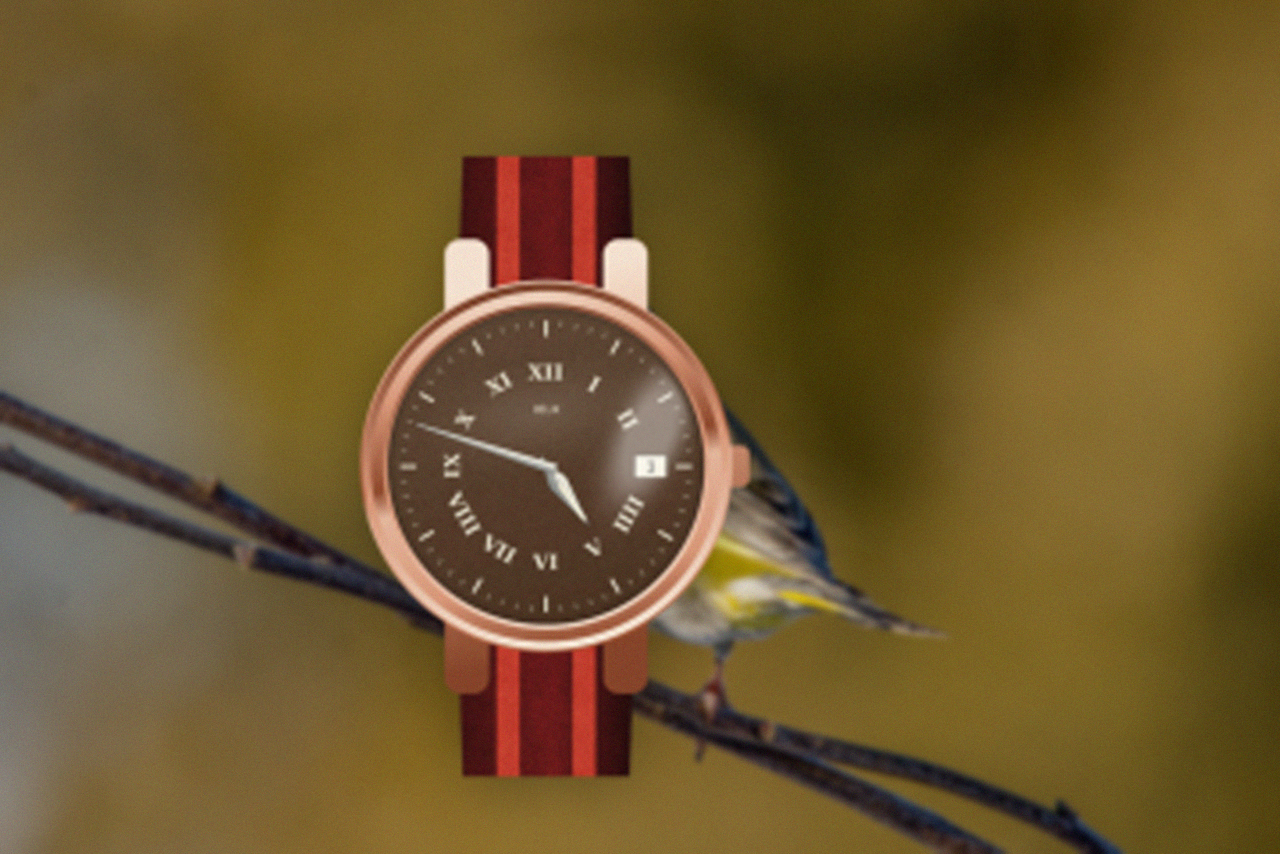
4:48
